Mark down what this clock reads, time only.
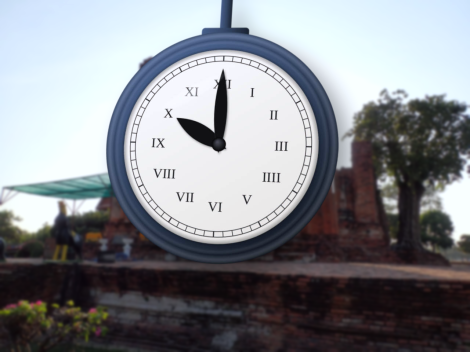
10:00
